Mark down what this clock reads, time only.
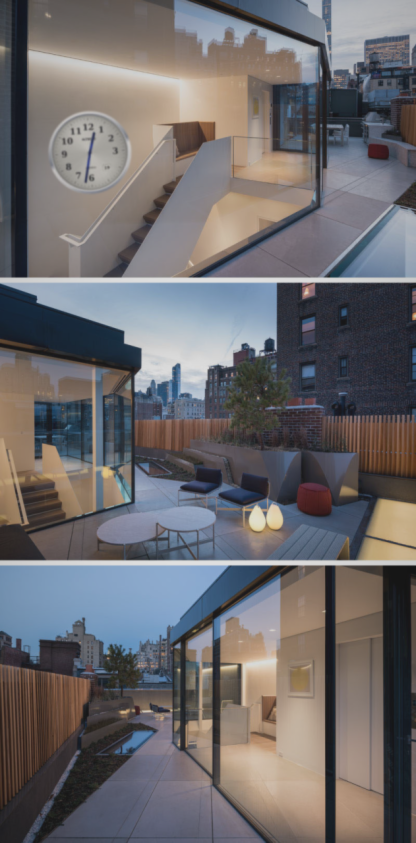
12:32
